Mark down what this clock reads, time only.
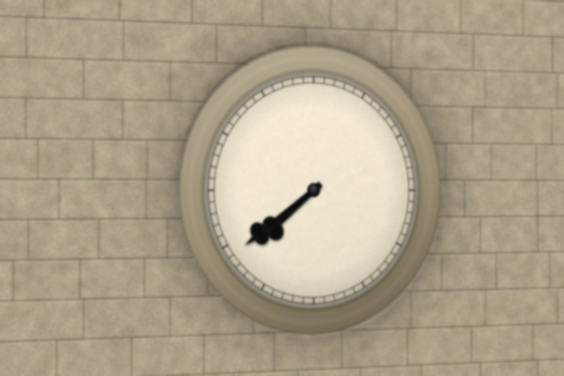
7:39
